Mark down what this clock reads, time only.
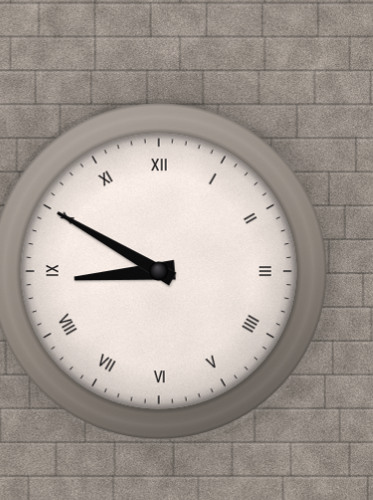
8:50
